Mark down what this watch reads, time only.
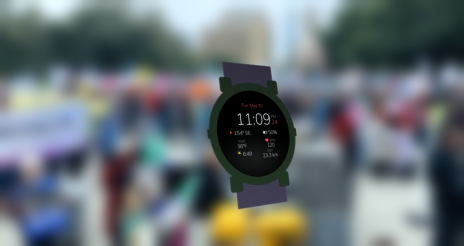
11:09
